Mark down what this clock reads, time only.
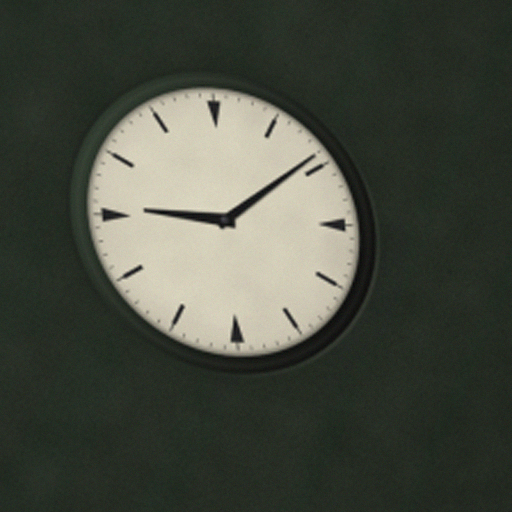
9:09
